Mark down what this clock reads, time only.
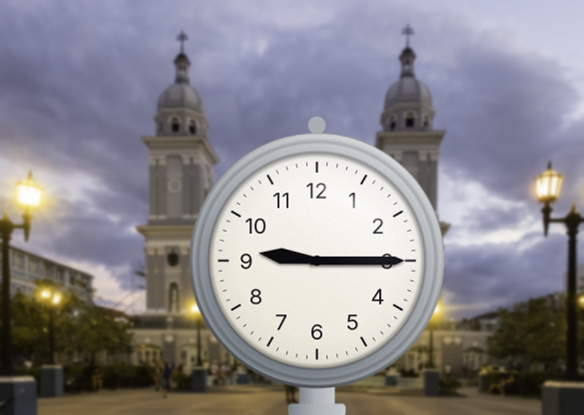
9:15
